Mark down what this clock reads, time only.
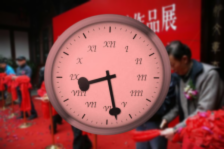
8:28
